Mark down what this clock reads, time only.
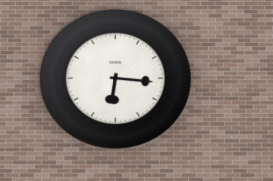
6:16
